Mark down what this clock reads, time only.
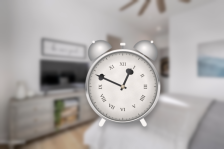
12:49
